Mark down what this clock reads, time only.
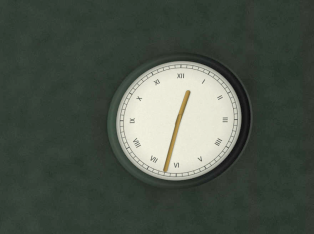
12:32
